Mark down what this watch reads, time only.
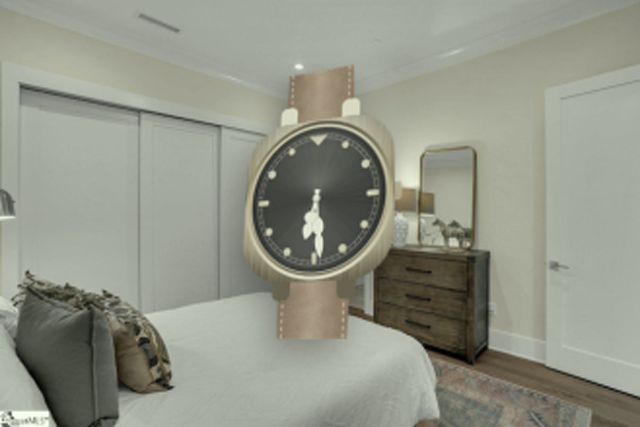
6:29
